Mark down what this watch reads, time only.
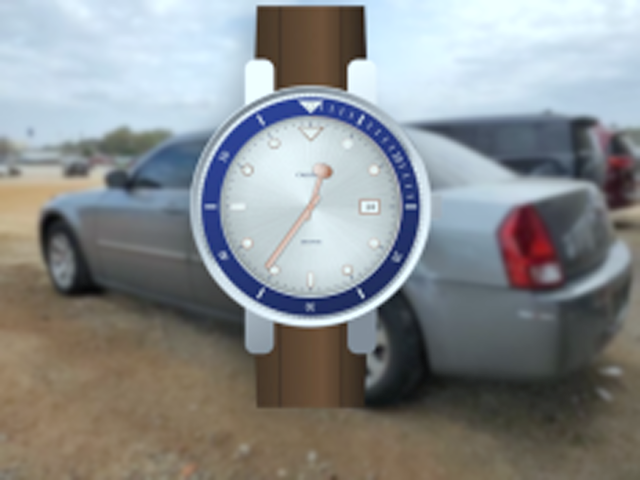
12:36
